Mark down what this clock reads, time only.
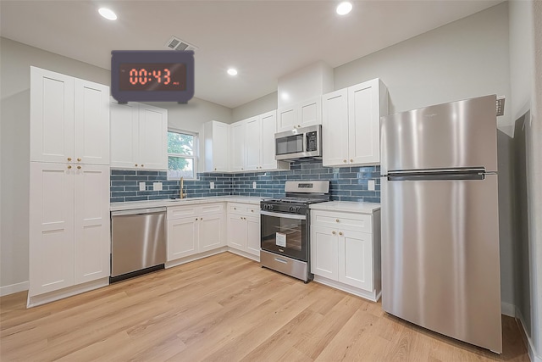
0:43
